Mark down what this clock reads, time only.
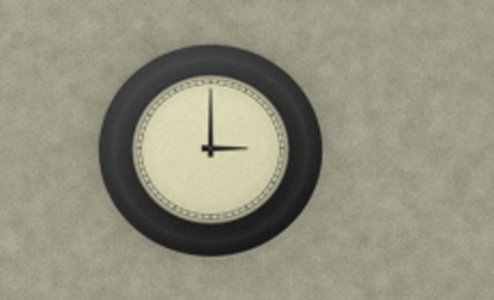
3:00
